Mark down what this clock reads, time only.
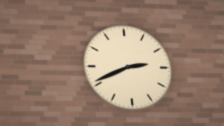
2:41
